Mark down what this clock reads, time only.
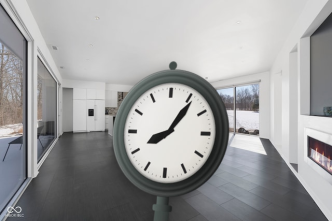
8:06
